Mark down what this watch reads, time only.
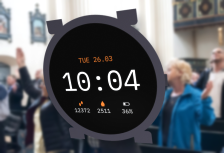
10:04
